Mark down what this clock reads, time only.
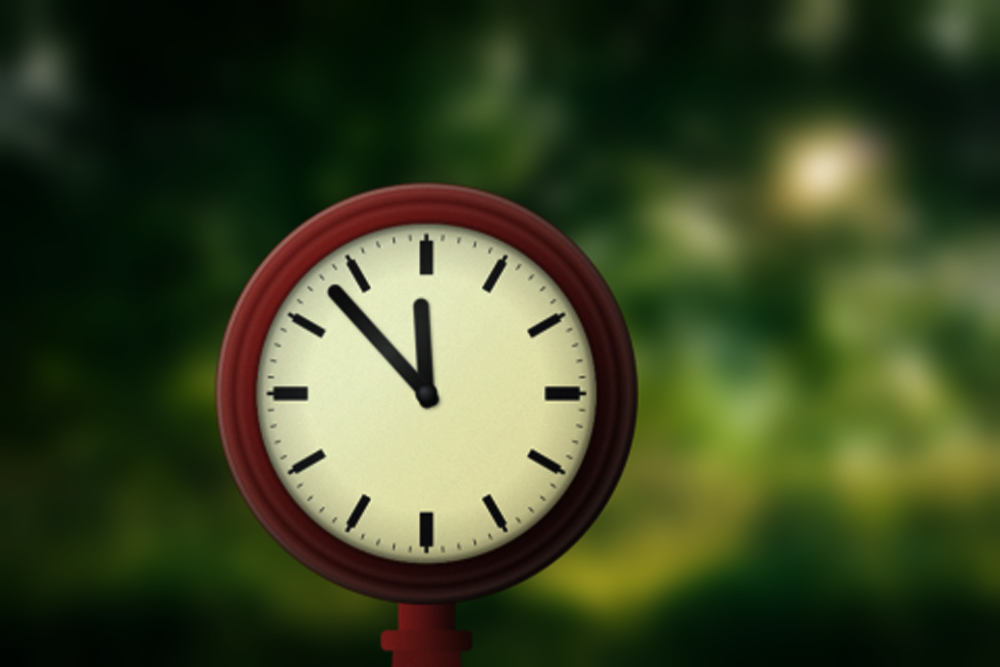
11:53
